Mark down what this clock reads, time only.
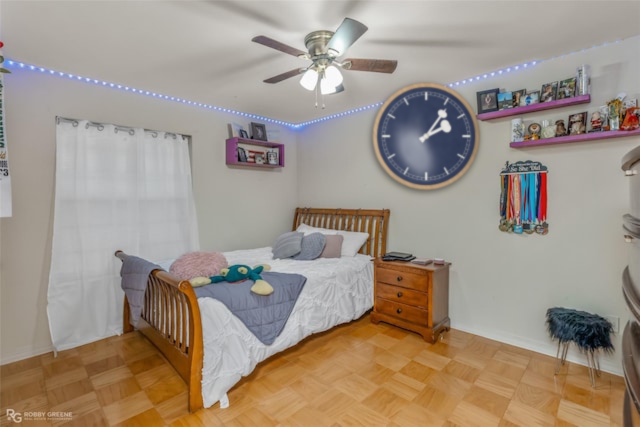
2:06
